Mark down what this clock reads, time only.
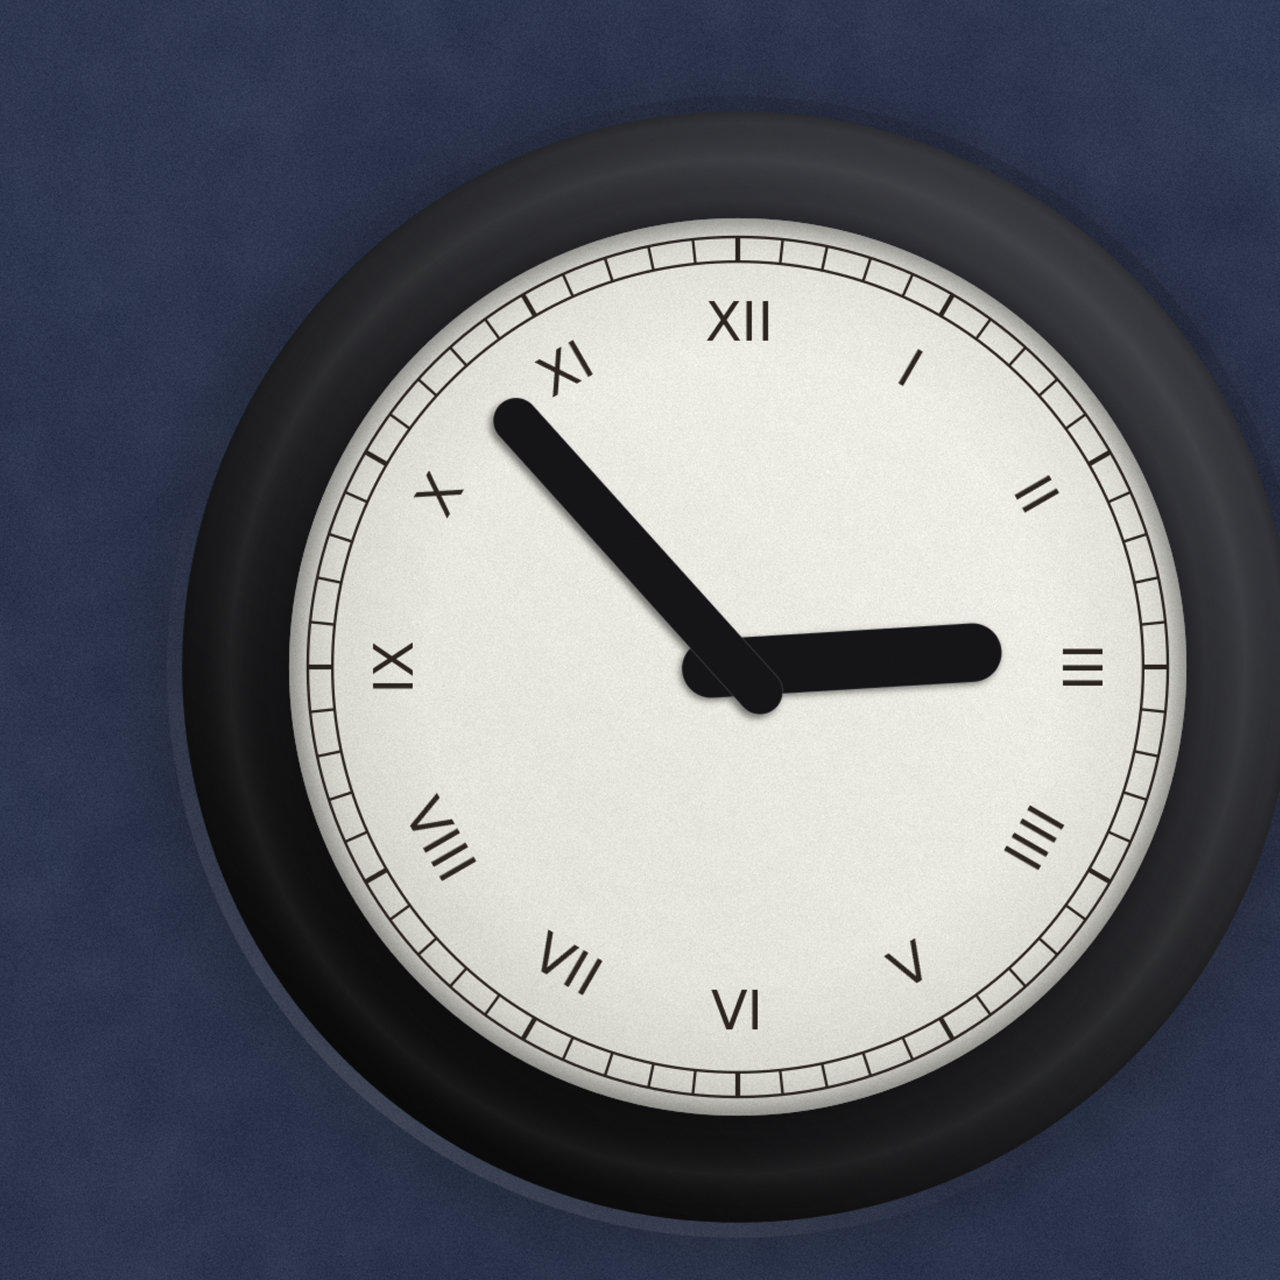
2:53
